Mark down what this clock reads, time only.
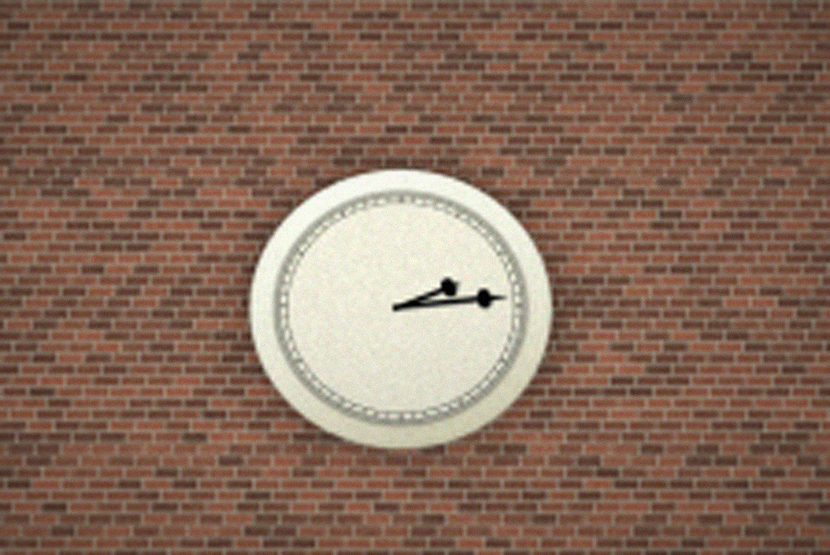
2:14
